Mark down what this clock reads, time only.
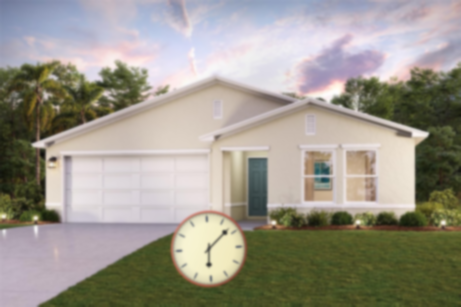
6:08
